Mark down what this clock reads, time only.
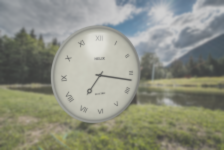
7:17
